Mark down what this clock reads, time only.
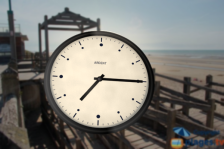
7:15
